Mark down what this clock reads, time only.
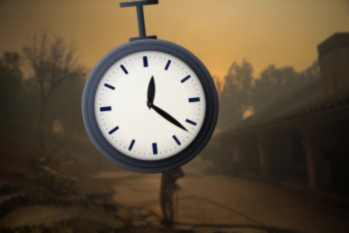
12:22
